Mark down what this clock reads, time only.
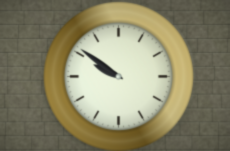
9:51
